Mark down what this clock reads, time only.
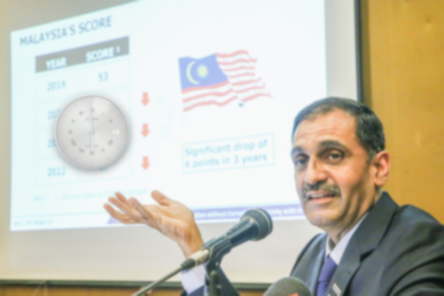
5:59
